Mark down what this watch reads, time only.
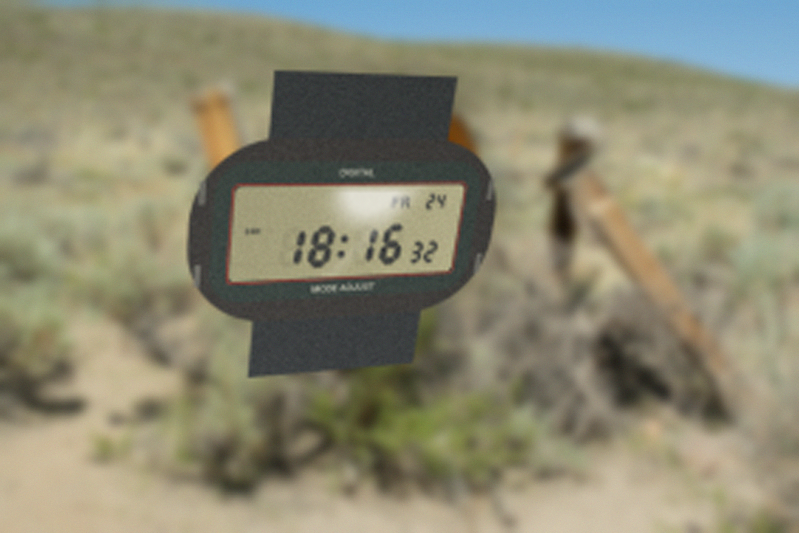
18:16:32
